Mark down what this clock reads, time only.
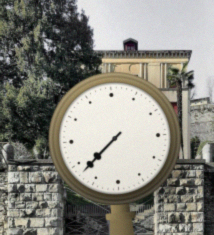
7:38
